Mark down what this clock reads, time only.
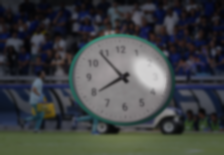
7:54
